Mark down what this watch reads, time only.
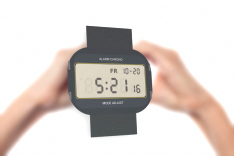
5:21:16
